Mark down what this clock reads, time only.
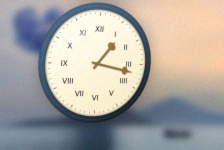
1:17
